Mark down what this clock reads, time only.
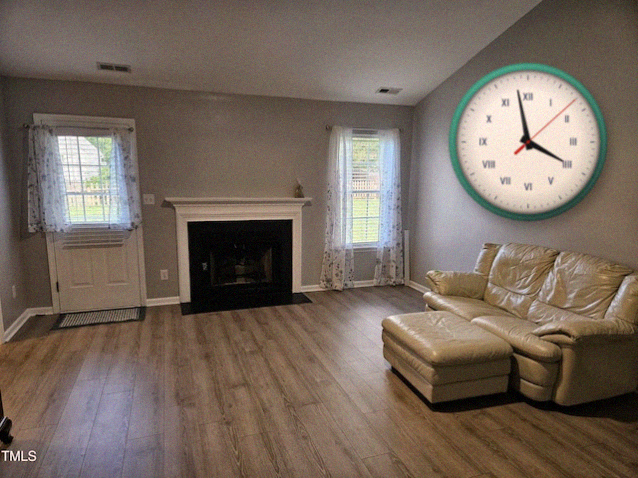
3:58:08
